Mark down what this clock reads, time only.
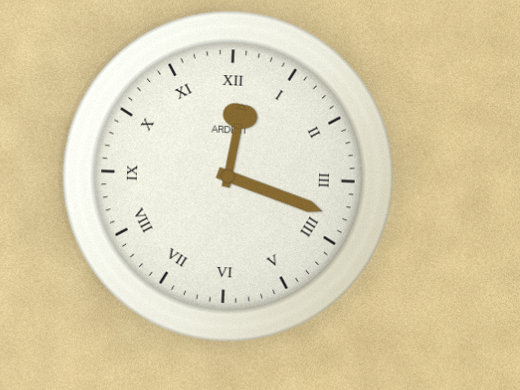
12:18
